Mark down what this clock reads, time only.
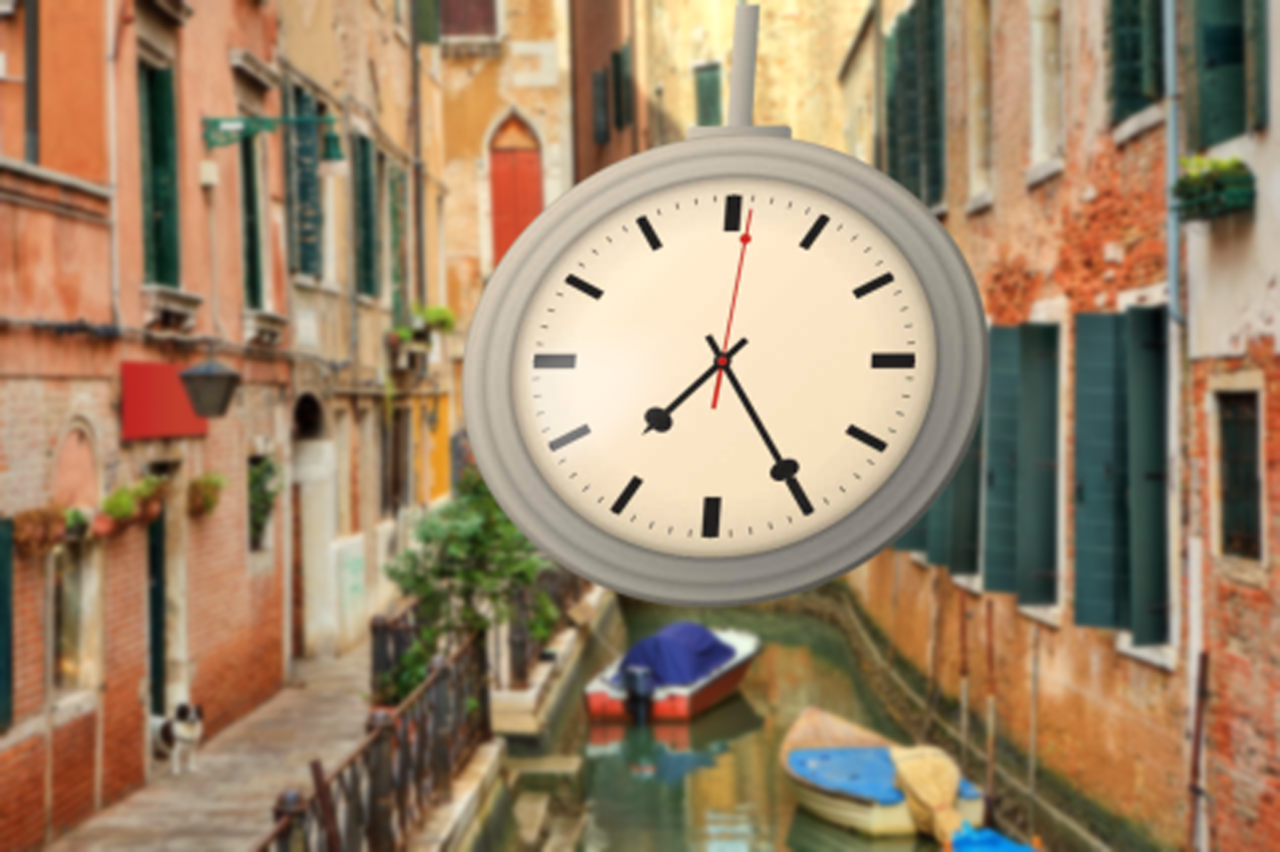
7:25:01
